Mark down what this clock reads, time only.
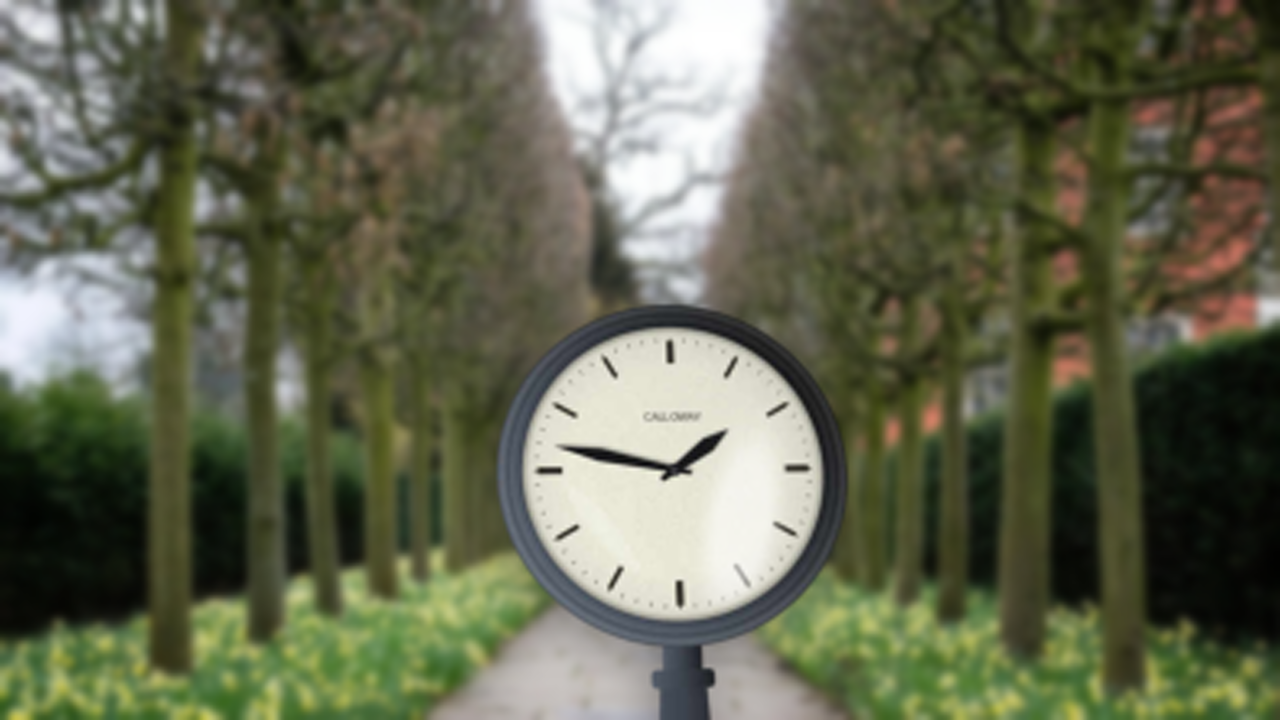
1:47
